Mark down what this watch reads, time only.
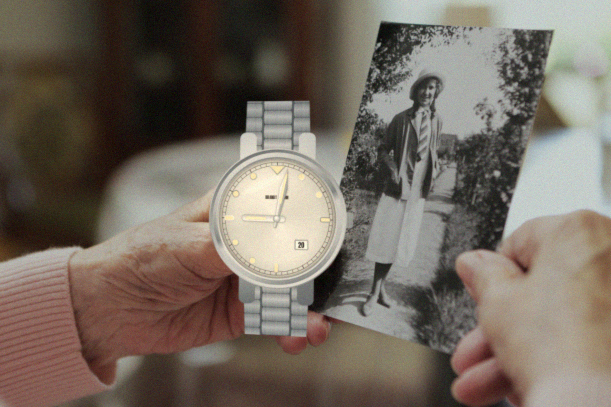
9:02
